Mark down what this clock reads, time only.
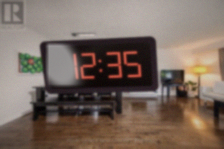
12:35
